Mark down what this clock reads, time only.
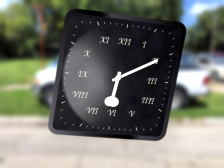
6:10
